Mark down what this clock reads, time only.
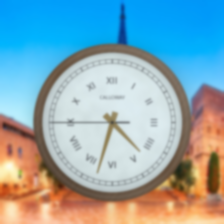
4:32:45
